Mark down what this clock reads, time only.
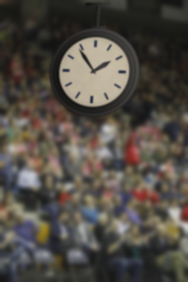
1:54
